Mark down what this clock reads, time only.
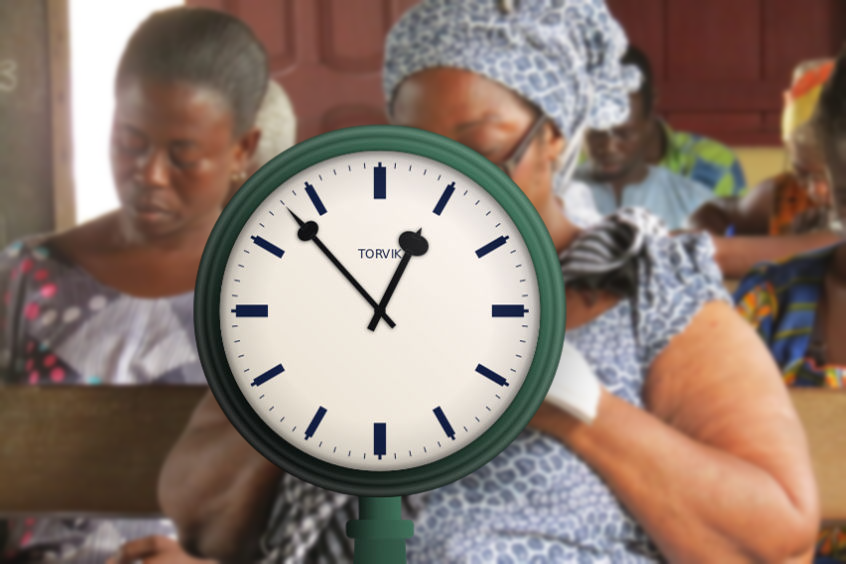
12:53
